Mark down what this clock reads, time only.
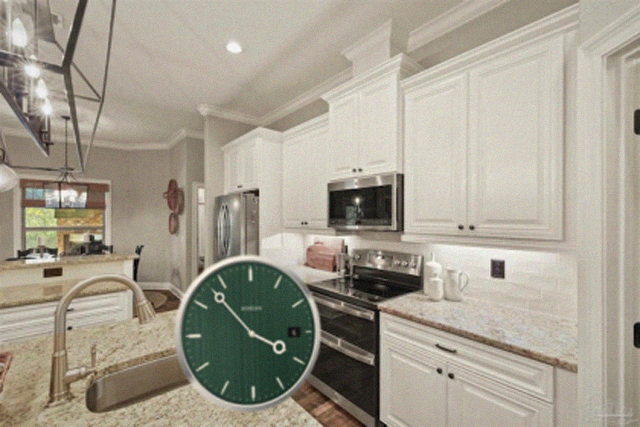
3:53
